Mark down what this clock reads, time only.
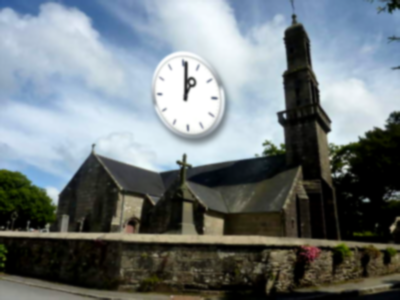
1:01
